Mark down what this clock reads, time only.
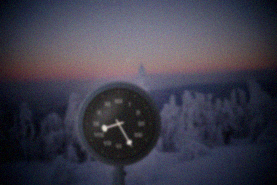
8:25
